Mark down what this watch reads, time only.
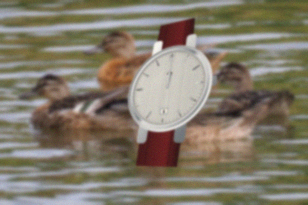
12:00
